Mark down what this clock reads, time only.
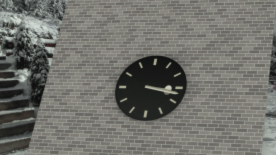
3:17
